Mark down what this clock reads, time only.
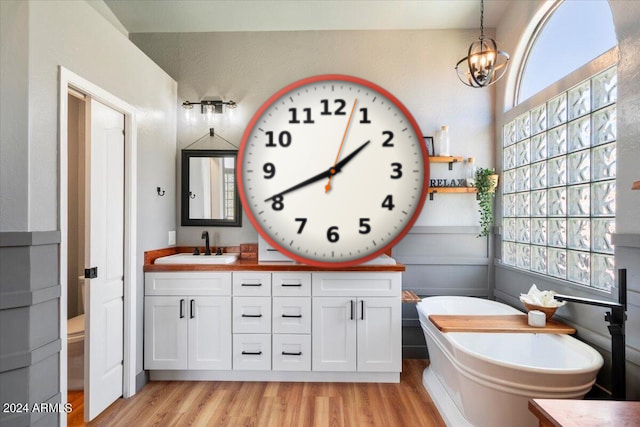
1:41:03
